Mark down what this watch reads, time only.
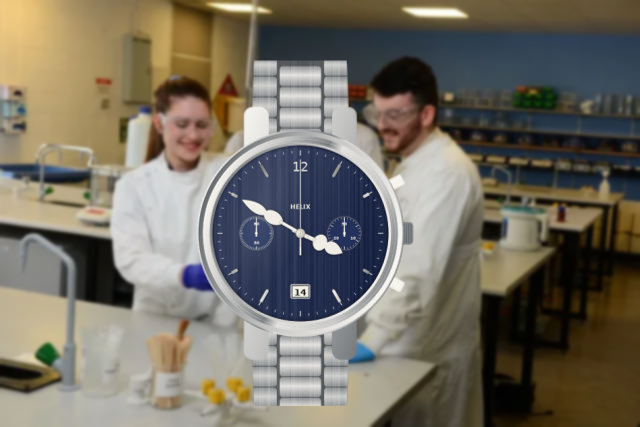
3:50
